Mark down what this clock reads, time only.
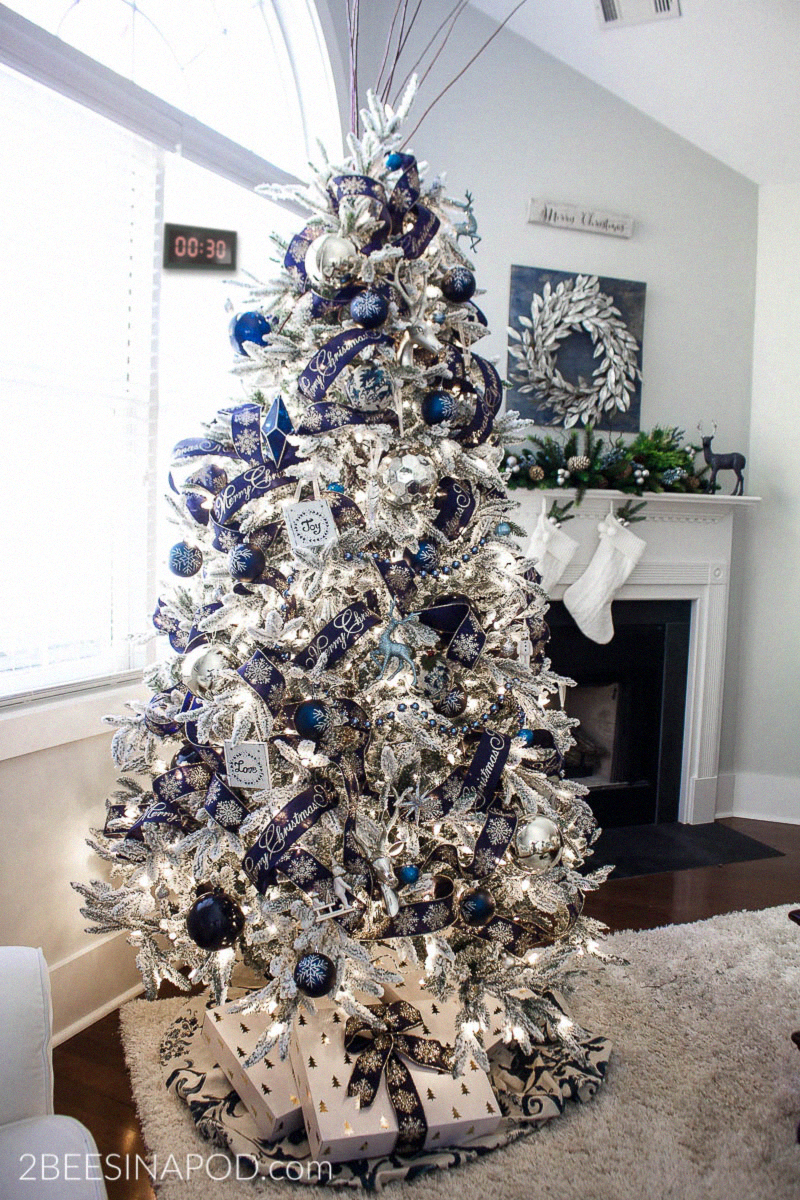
0:30
